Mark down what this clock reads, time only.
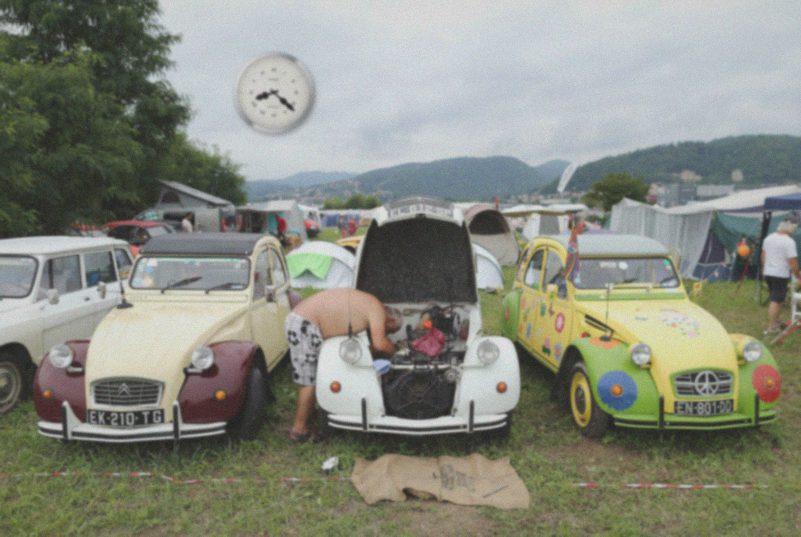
8:22
